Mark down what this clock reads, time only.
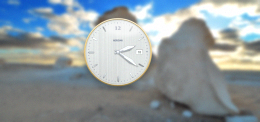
2:21
